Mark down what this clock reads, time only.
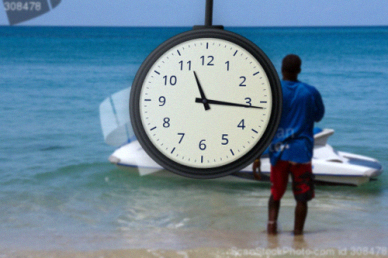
11:16
